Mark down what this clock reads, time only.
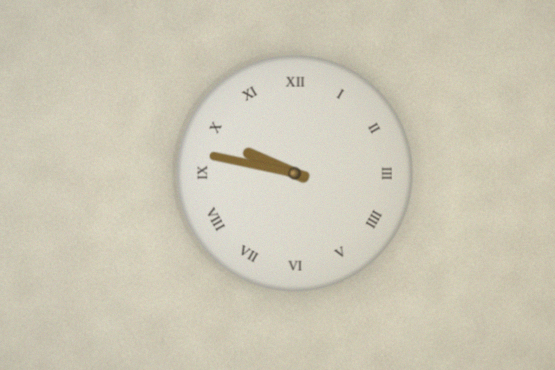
9:47
